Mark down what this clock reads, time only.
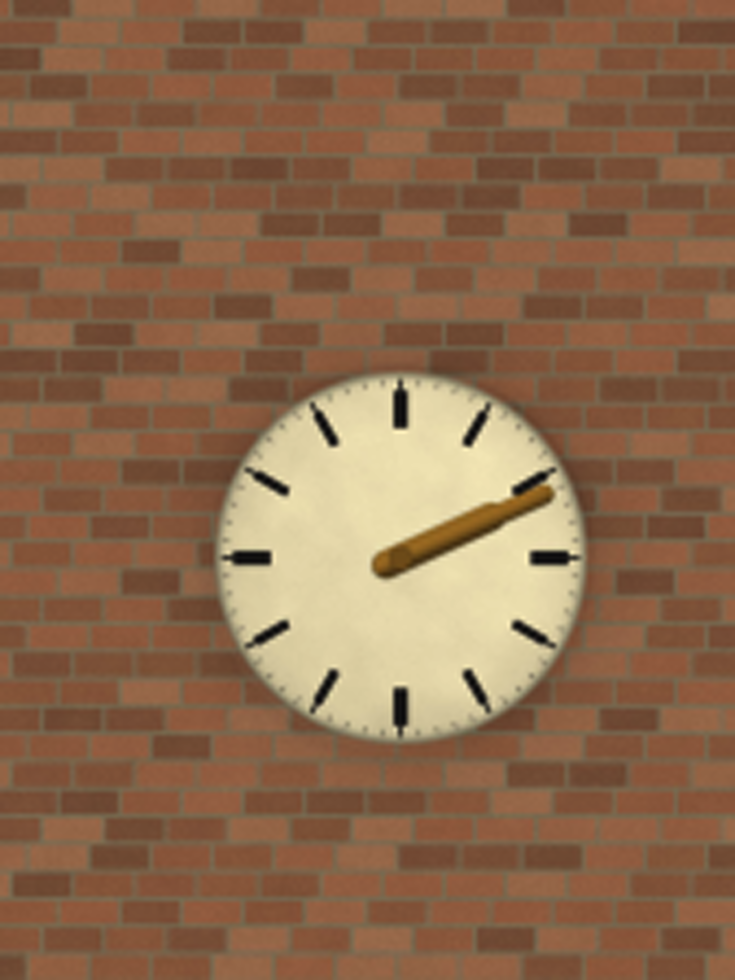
2:11
